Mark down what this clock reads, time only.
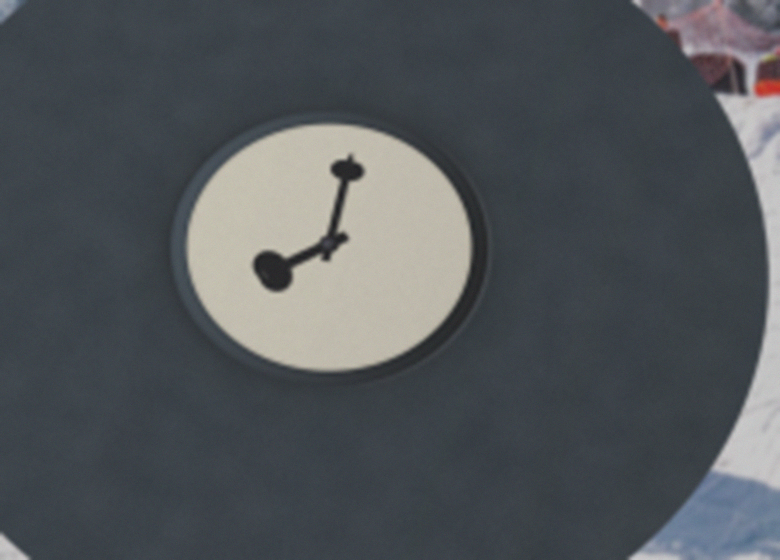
8:02
